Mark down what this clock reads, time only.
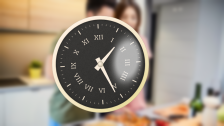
1:26
